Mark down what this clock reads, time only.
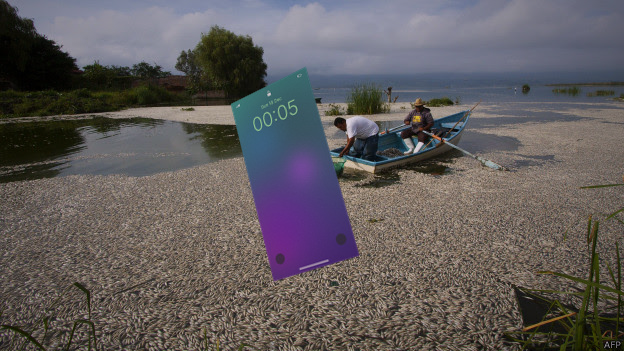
0:05
